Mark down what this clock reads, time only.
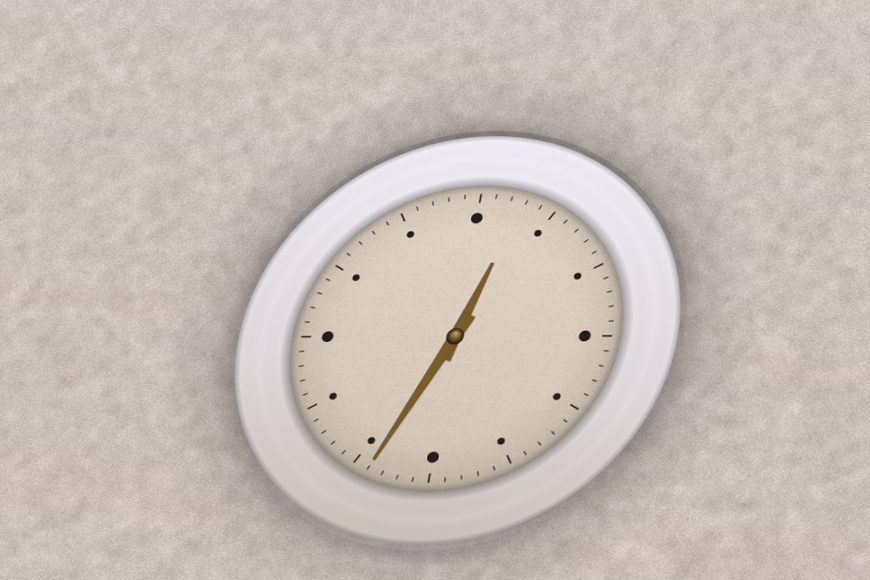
12:34
